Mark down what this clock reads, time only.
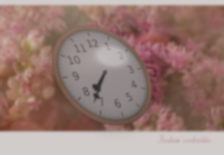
7:37
